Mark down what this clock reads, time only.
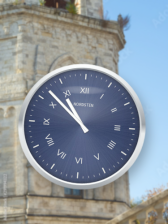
10:52
